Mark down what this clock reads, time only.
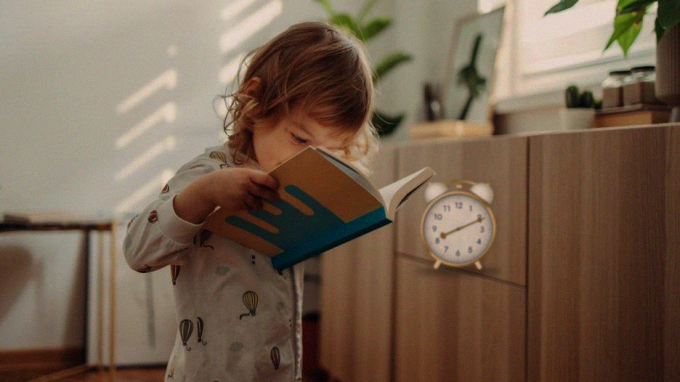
8:11
